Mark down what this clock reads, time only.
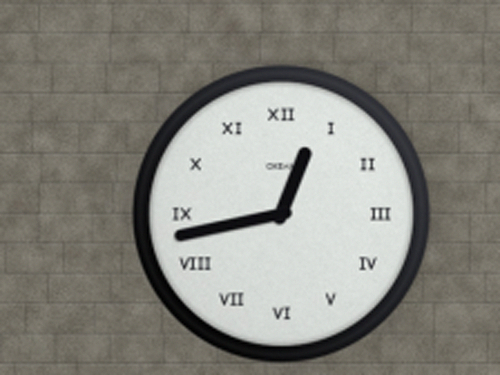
12:43
